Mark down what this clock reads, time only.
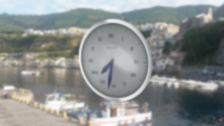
7:32
